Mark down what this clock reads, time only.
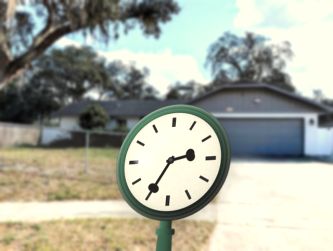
2:35
